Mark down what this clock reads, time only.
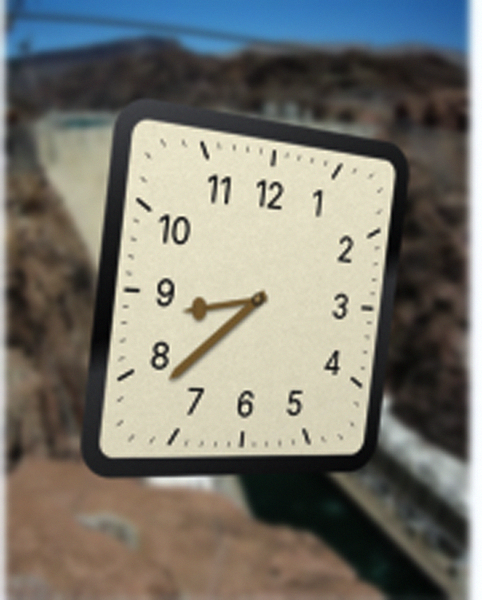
8:38
